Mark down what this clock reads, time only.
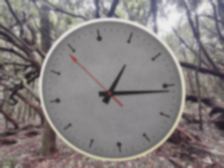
1:15:54
